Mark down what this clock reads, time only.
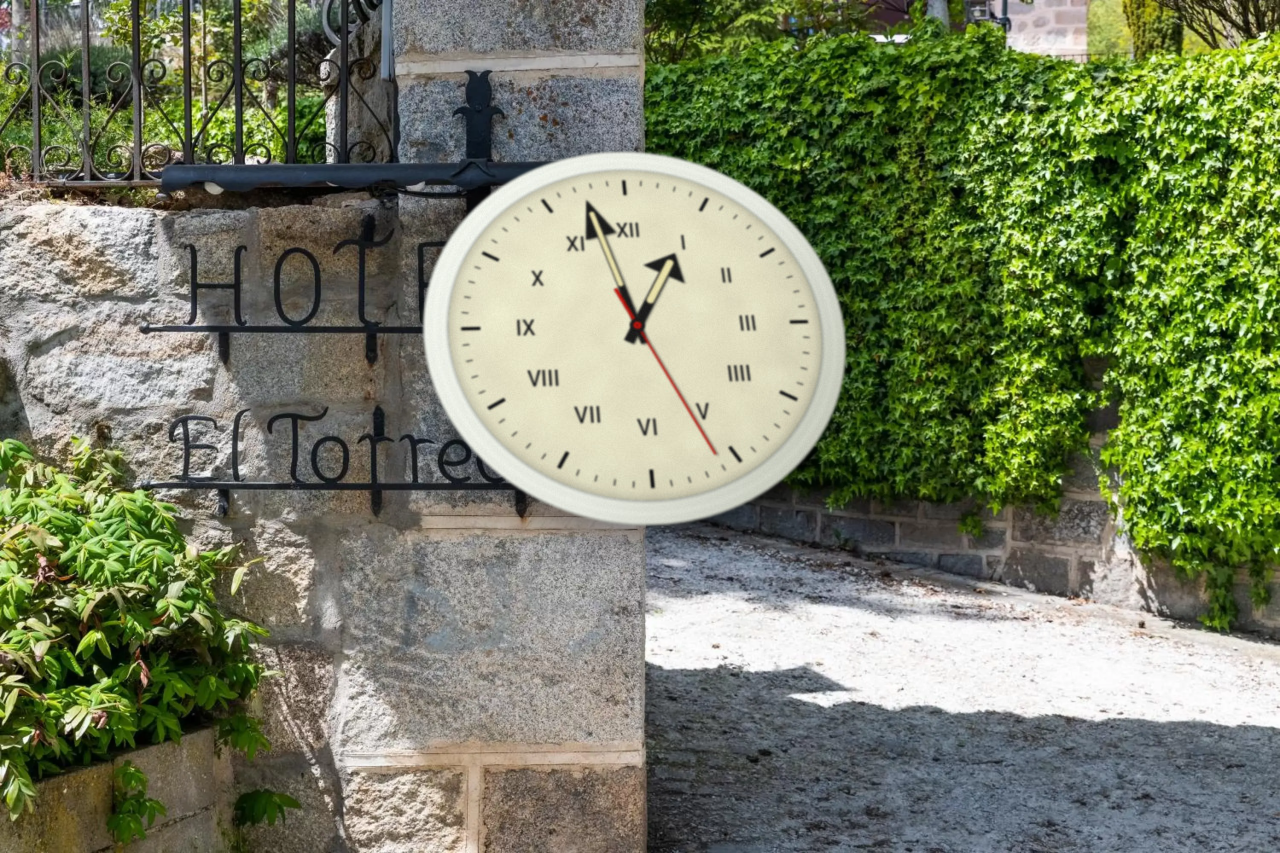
12:57:26
